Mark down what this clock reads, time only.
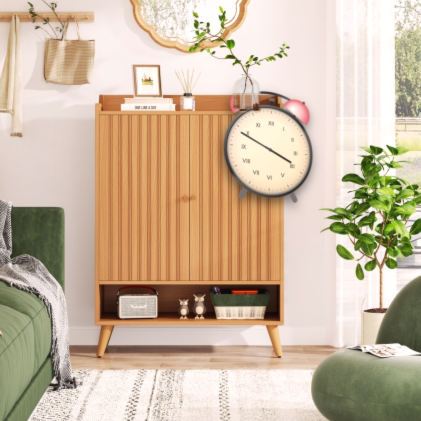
3:49
